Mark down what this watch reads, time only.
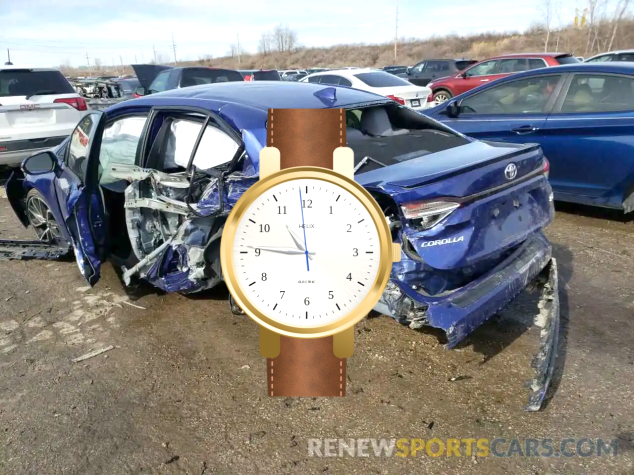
10:45:59
